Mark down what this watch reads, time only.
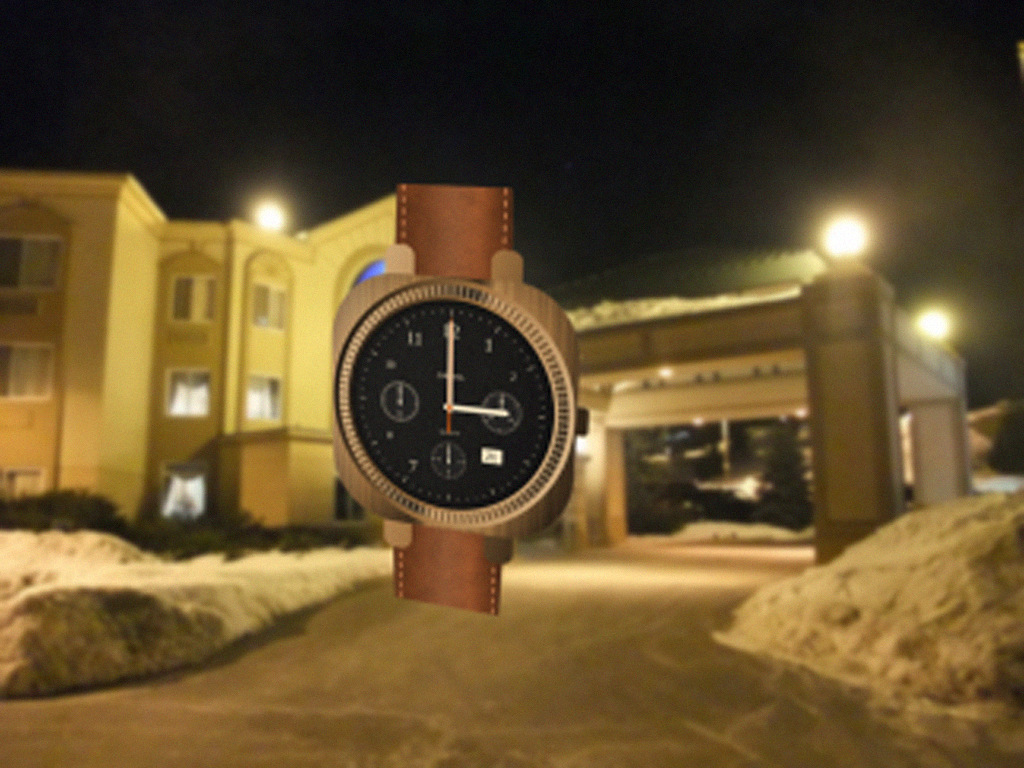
3:00
